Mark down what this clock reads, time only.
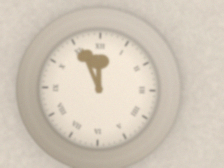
11:56
